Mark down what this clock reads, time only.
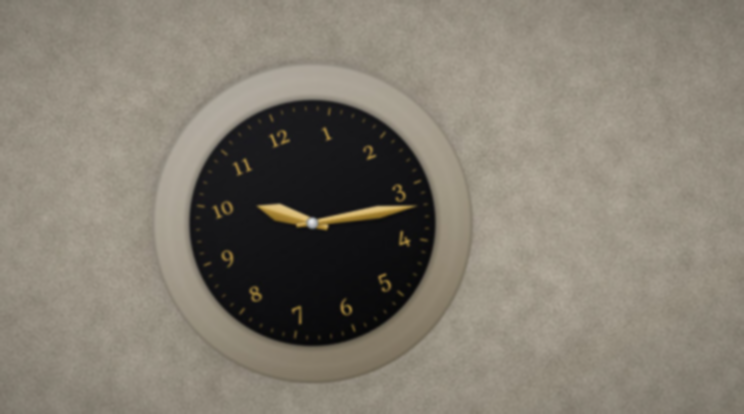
10:17
